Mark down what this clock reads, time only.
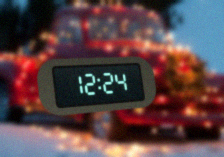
12:24
